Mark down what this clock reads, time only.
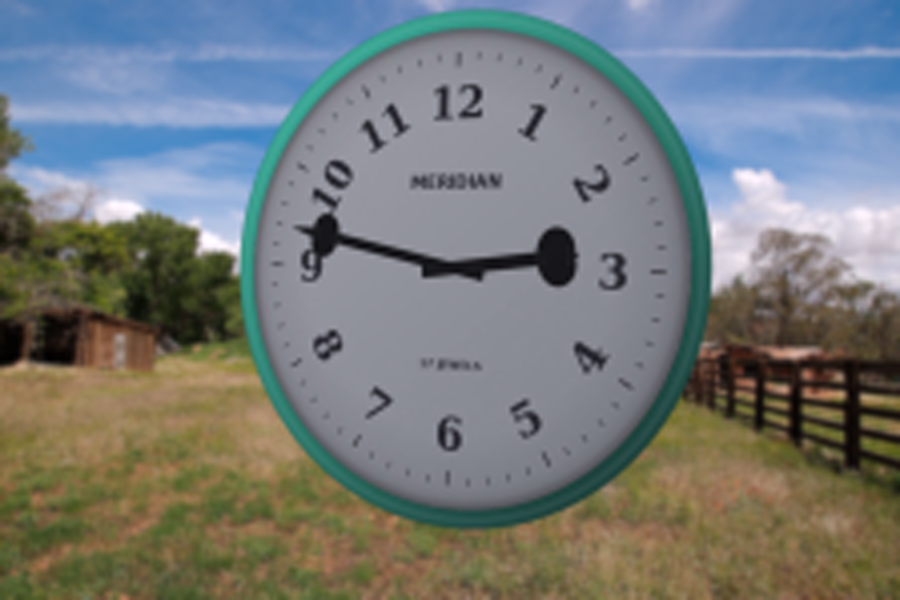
2:47
